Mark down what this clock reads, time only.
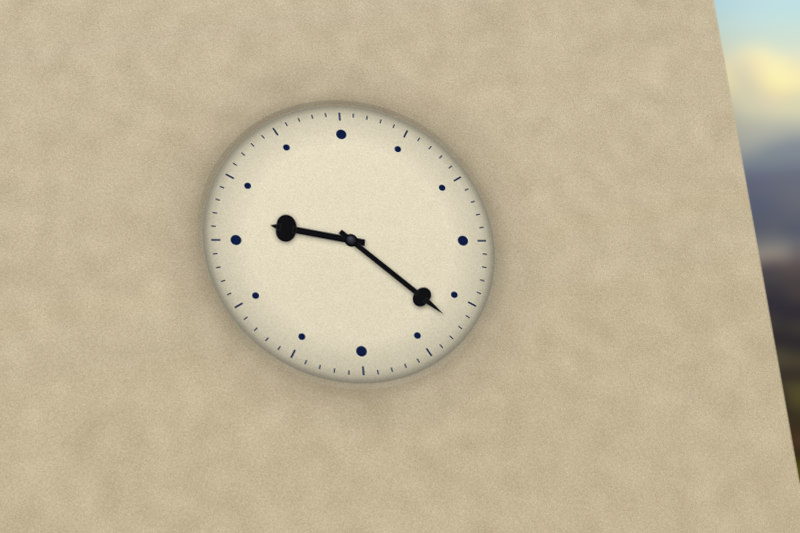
9:22
